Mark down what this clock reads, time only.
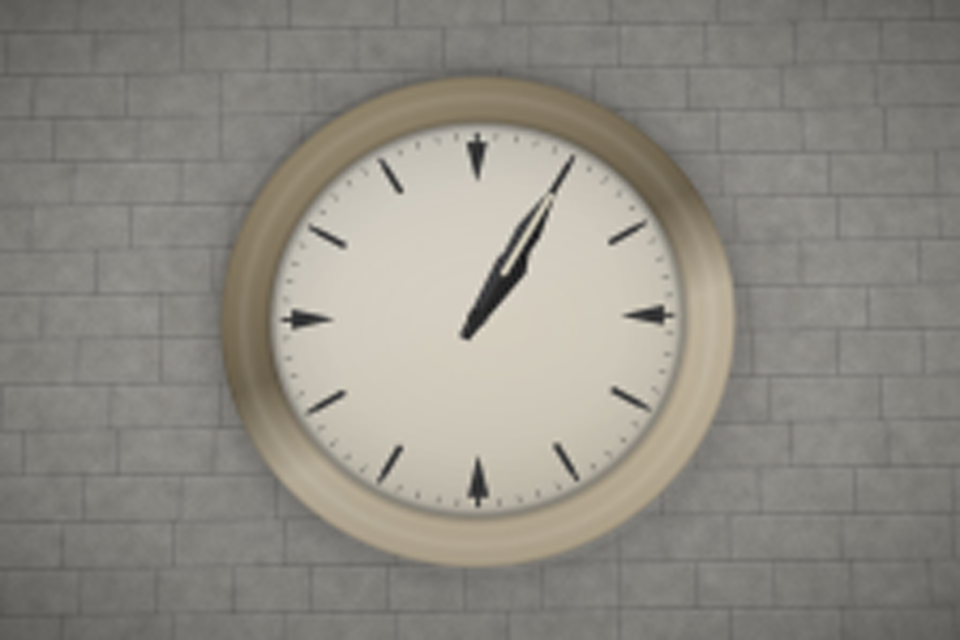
1:05
